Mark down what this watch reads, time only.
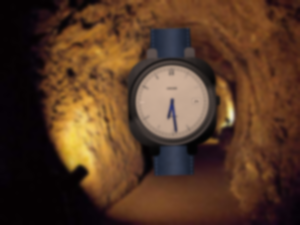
6:29
